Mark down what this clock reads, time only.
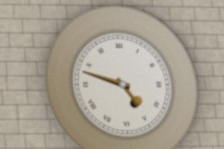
4:48
